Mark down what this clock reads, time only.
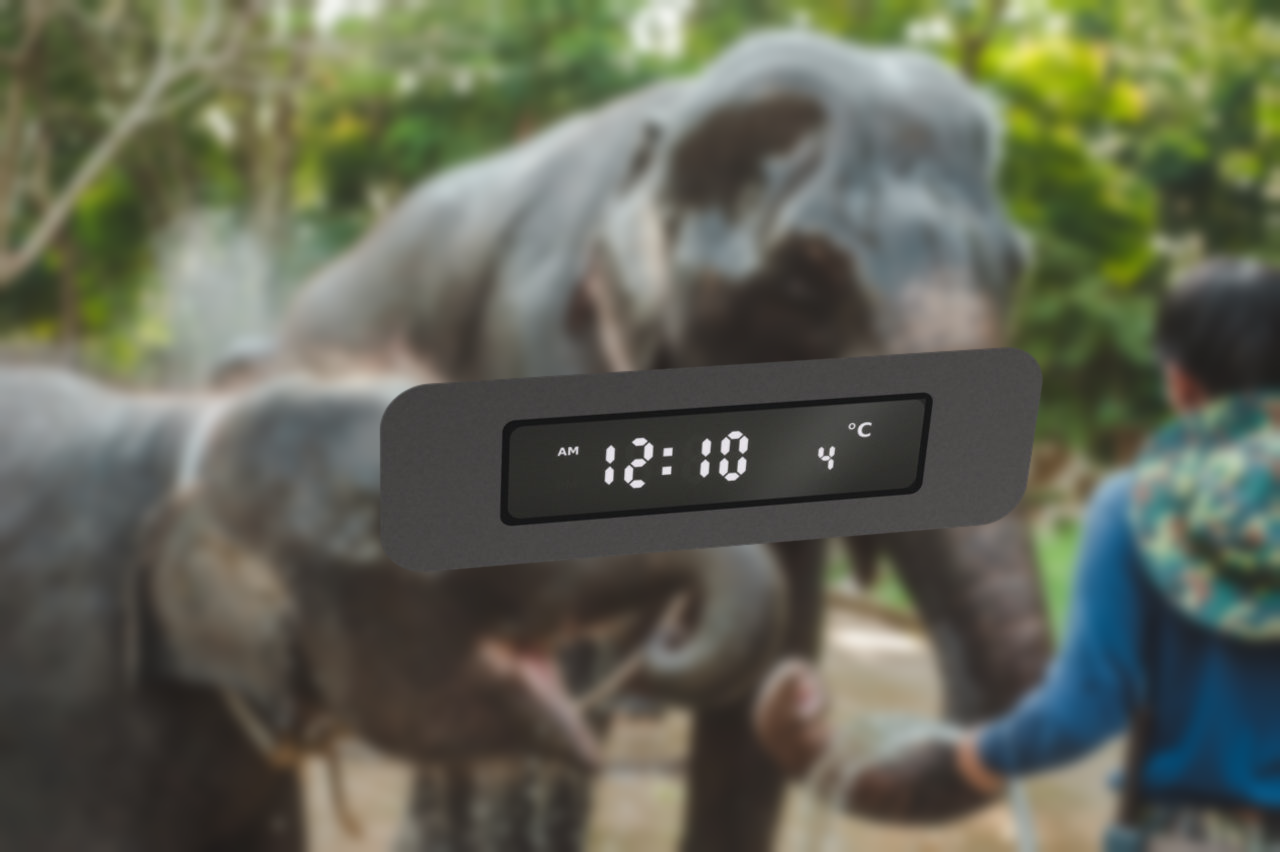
12:10
